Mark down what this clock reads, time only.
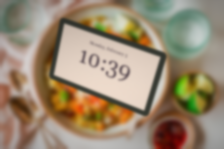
10:39
